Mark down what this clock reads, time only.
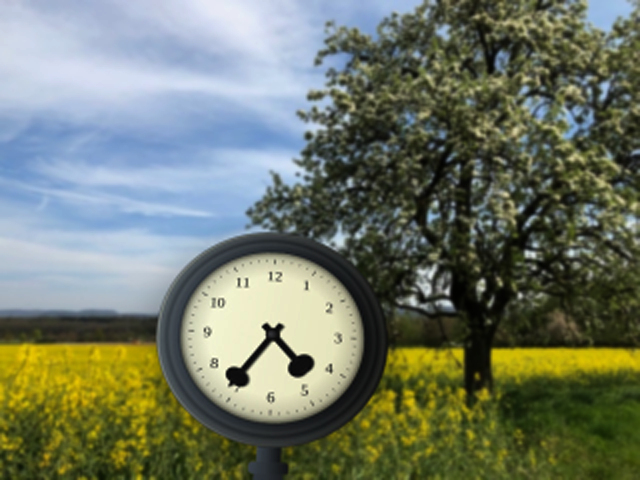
4:36
